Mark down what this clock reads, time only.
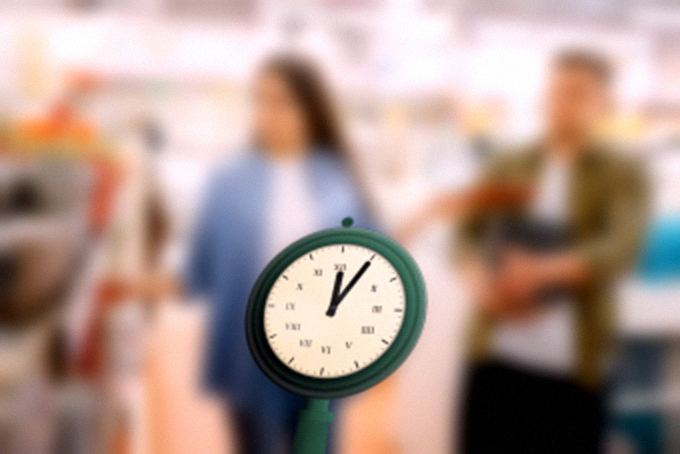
12:05
